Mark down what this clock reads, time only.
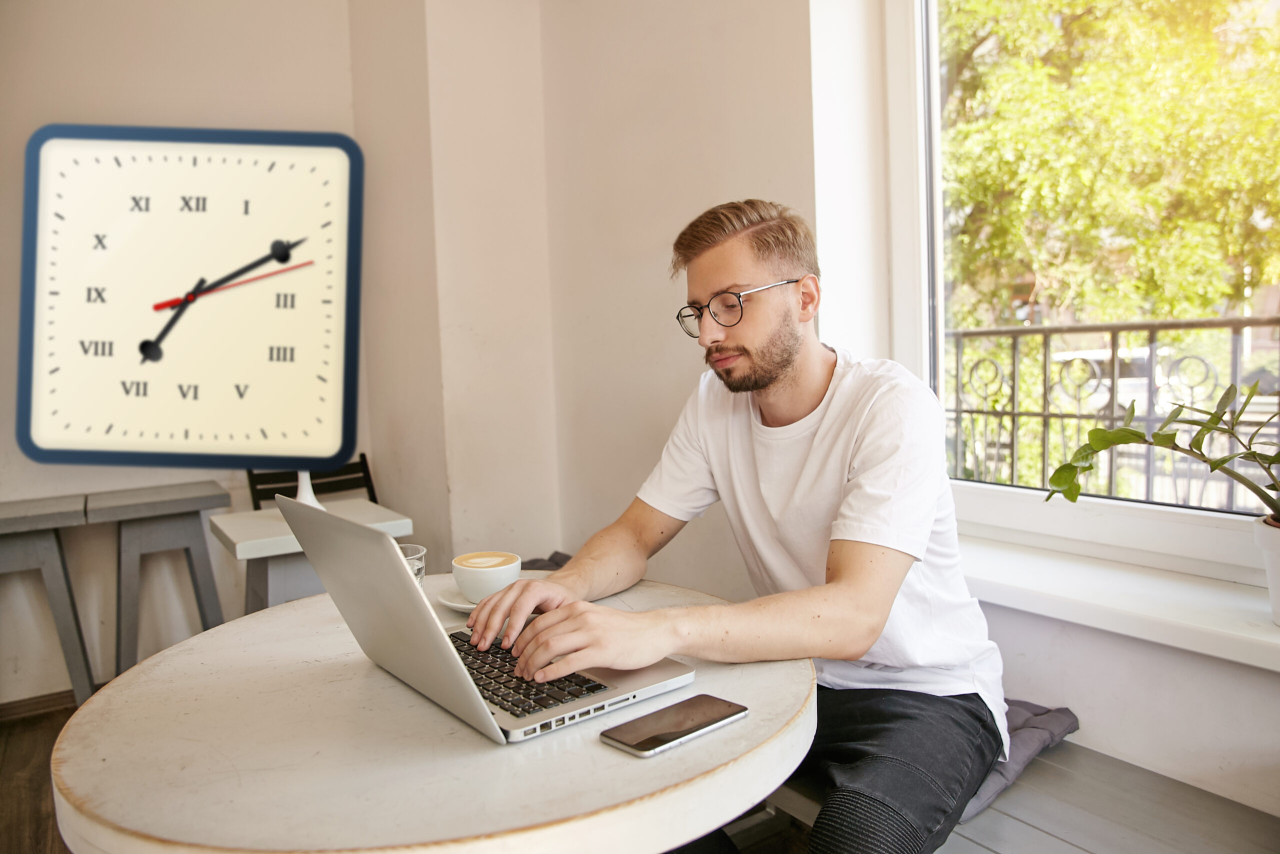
7:10:12
